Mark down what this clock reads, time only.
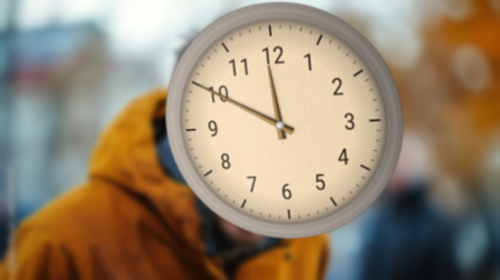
11:50
